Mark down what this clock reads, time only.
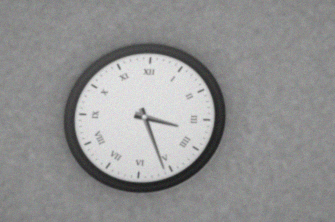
3:26
